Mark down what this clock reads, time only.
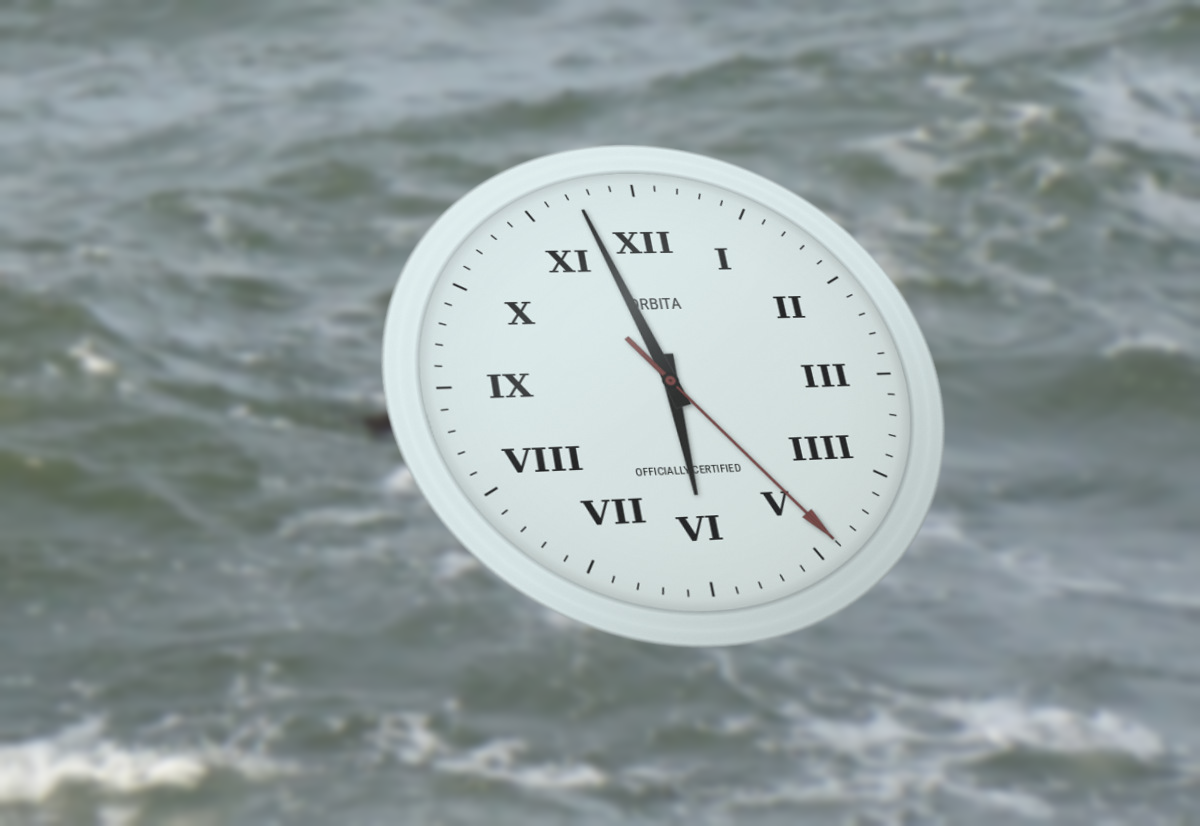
5:57:24
